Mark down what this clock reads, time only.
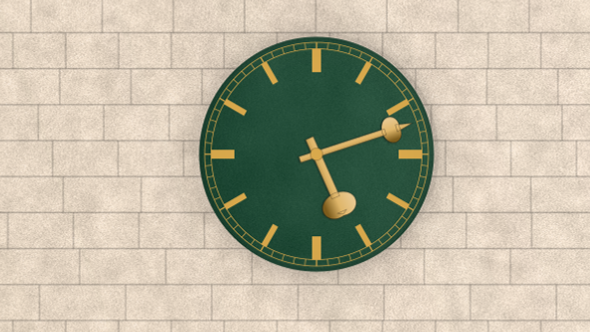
5:12
